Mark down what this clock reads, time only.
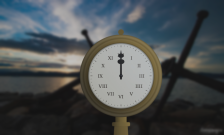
12:00
